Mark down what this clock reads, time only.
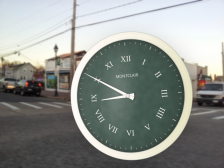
8:50
